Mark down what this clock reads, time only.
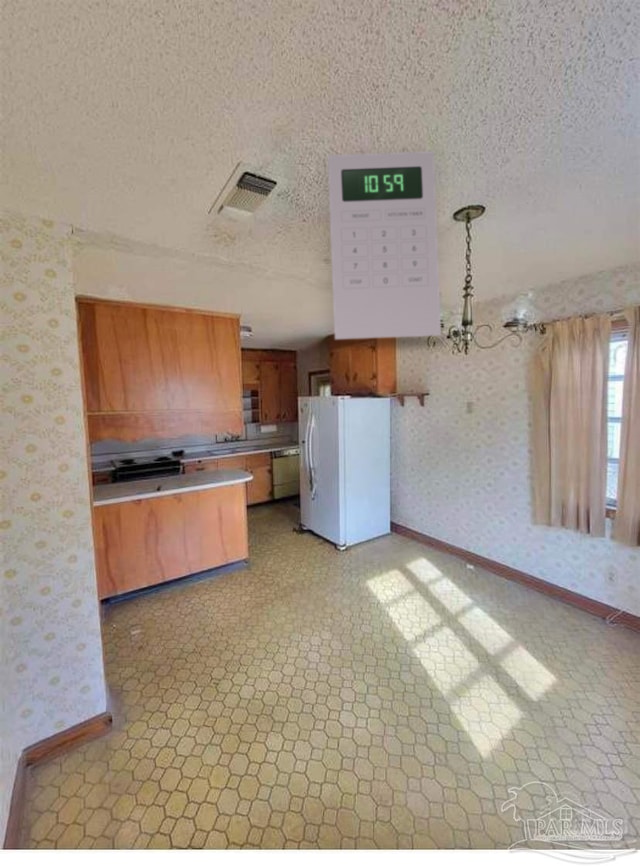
10:59
